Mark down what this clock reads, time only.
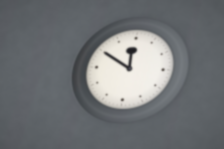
11:50
